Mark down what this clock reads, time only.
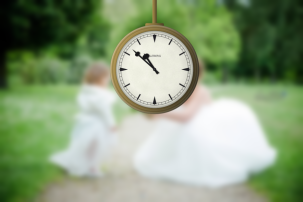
10:52
